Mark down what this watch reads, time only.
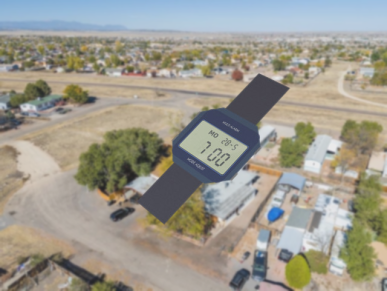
7:00
